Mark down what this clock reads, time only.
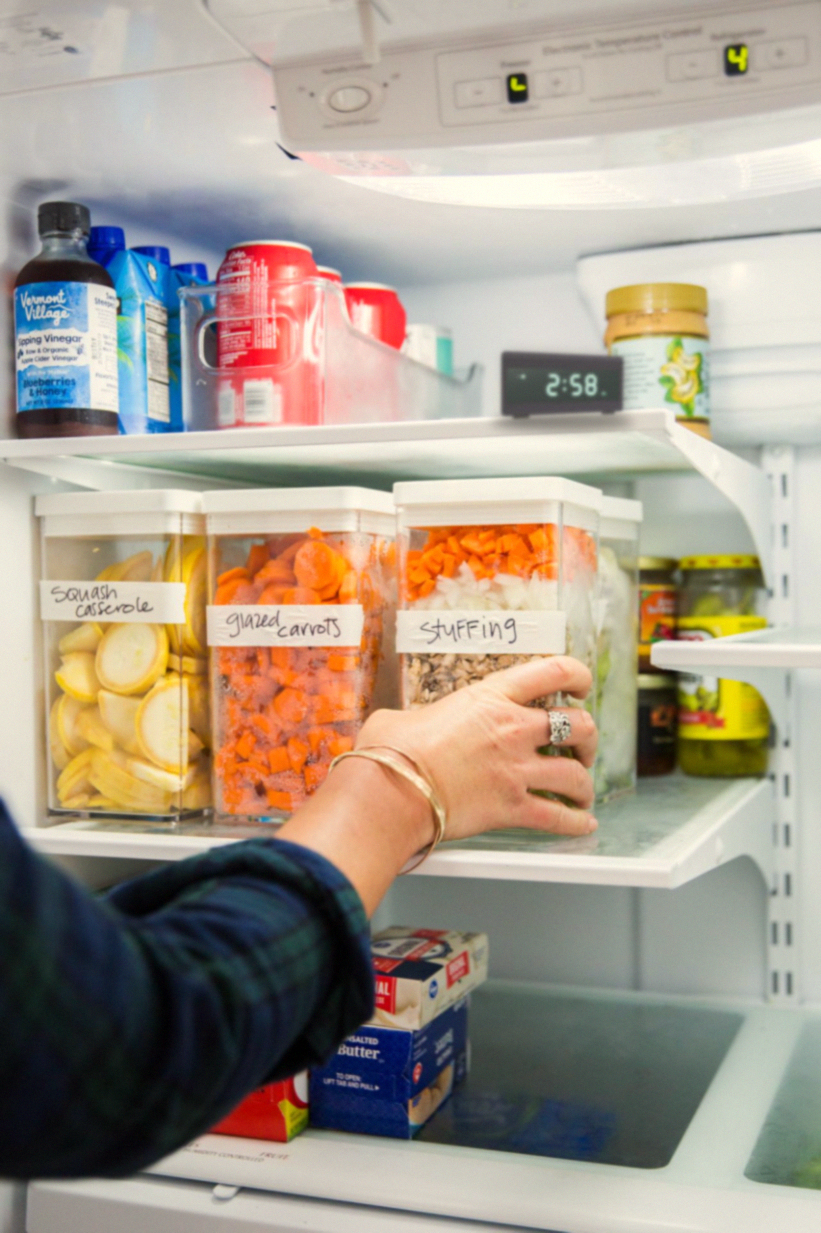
2:58
